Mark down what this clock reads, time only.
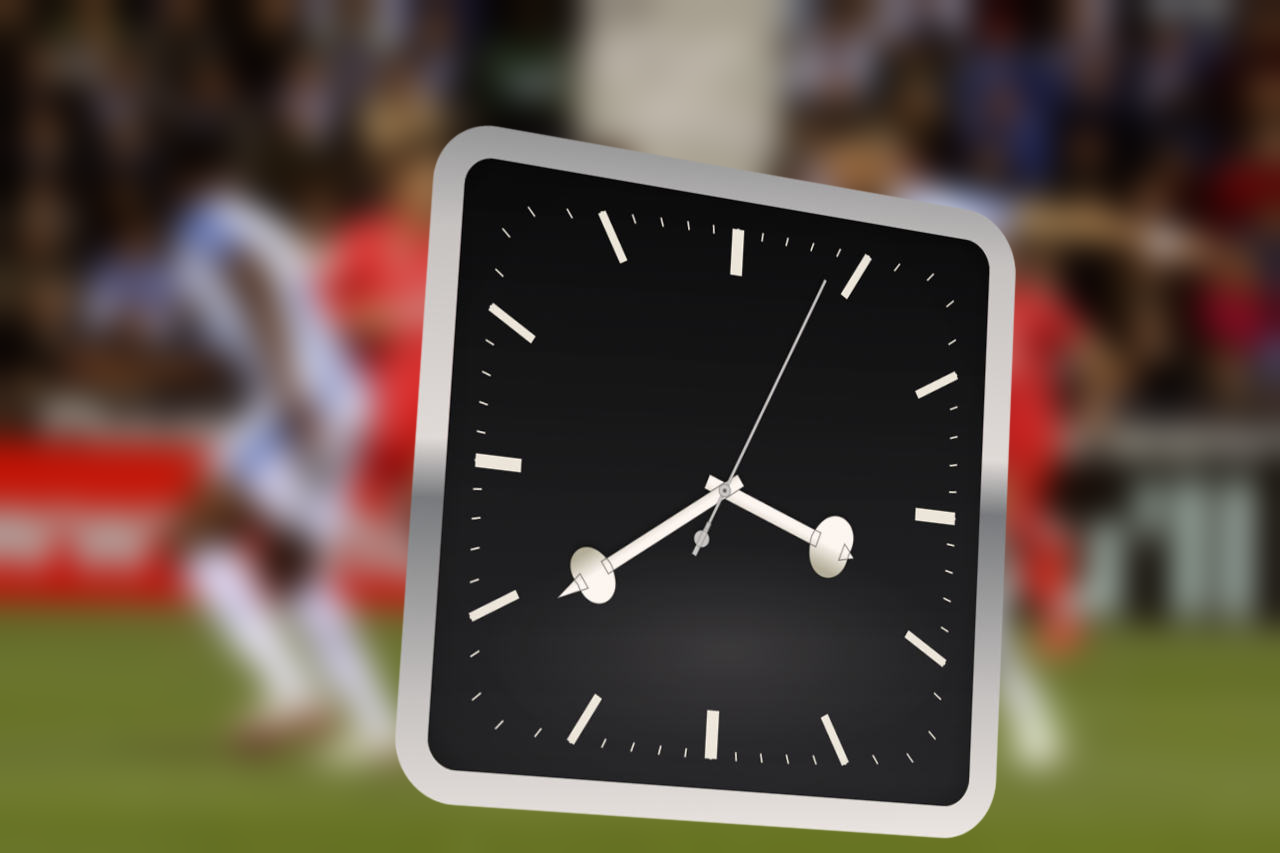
3:39:04
